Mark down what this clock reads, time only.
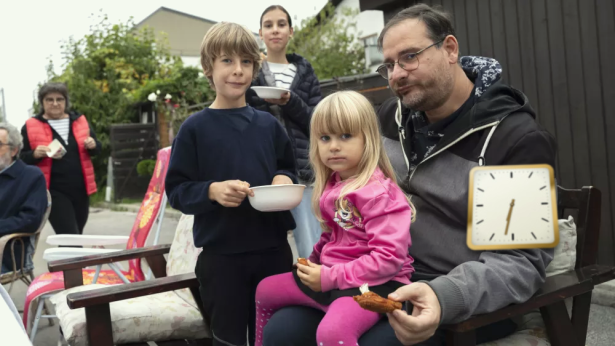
6:32
